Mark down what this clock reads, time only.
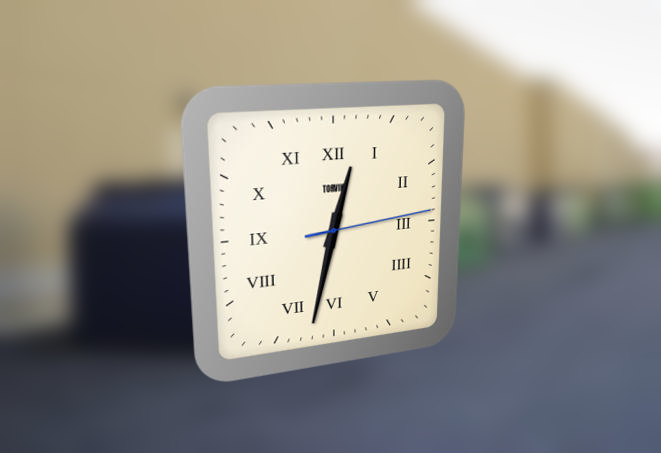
12:32:14
